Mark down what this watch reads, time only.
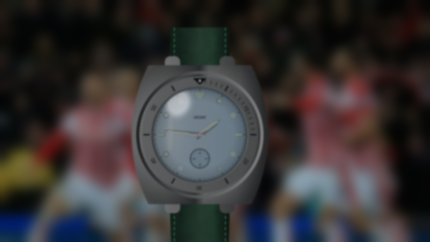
1:46
